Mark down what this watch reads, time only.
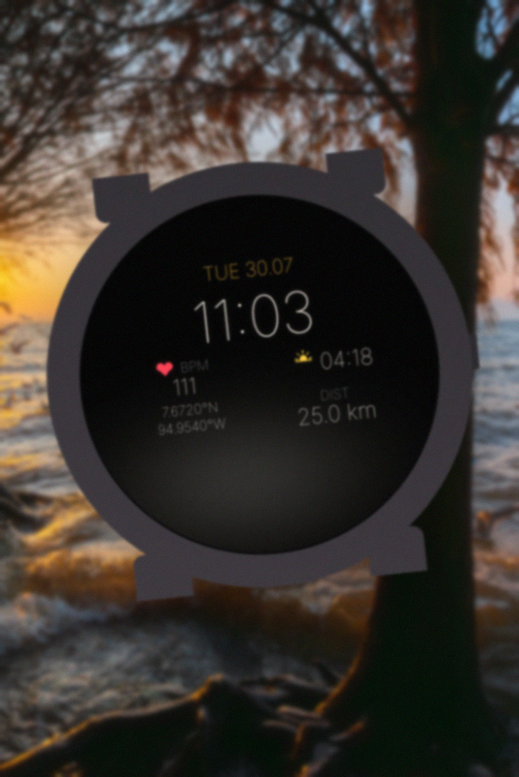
11:03
